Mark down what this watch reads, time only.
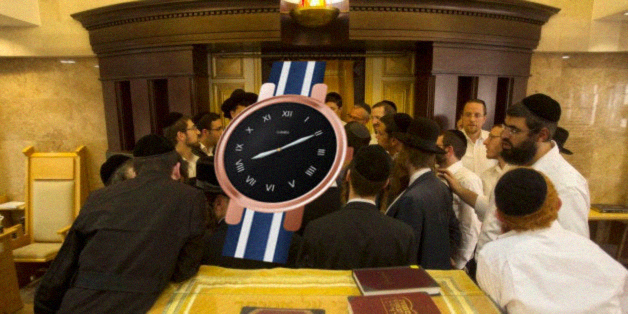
8:10
